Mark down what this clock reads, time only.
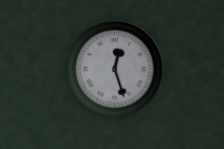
12:27
